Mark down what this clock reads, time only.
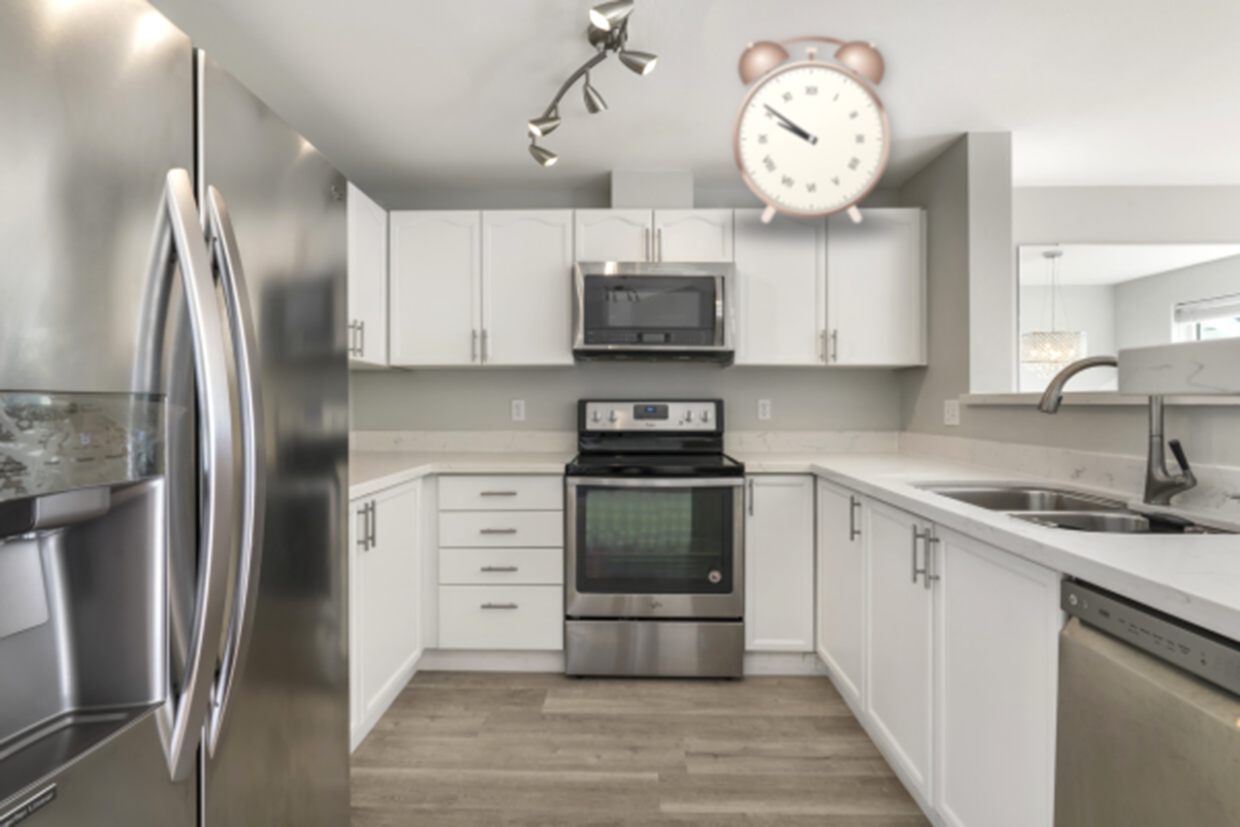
9:51
